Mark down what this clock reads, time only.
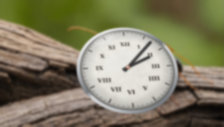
2:07
